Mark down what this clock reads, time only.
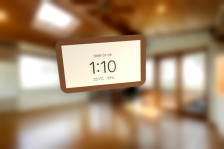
1:10
